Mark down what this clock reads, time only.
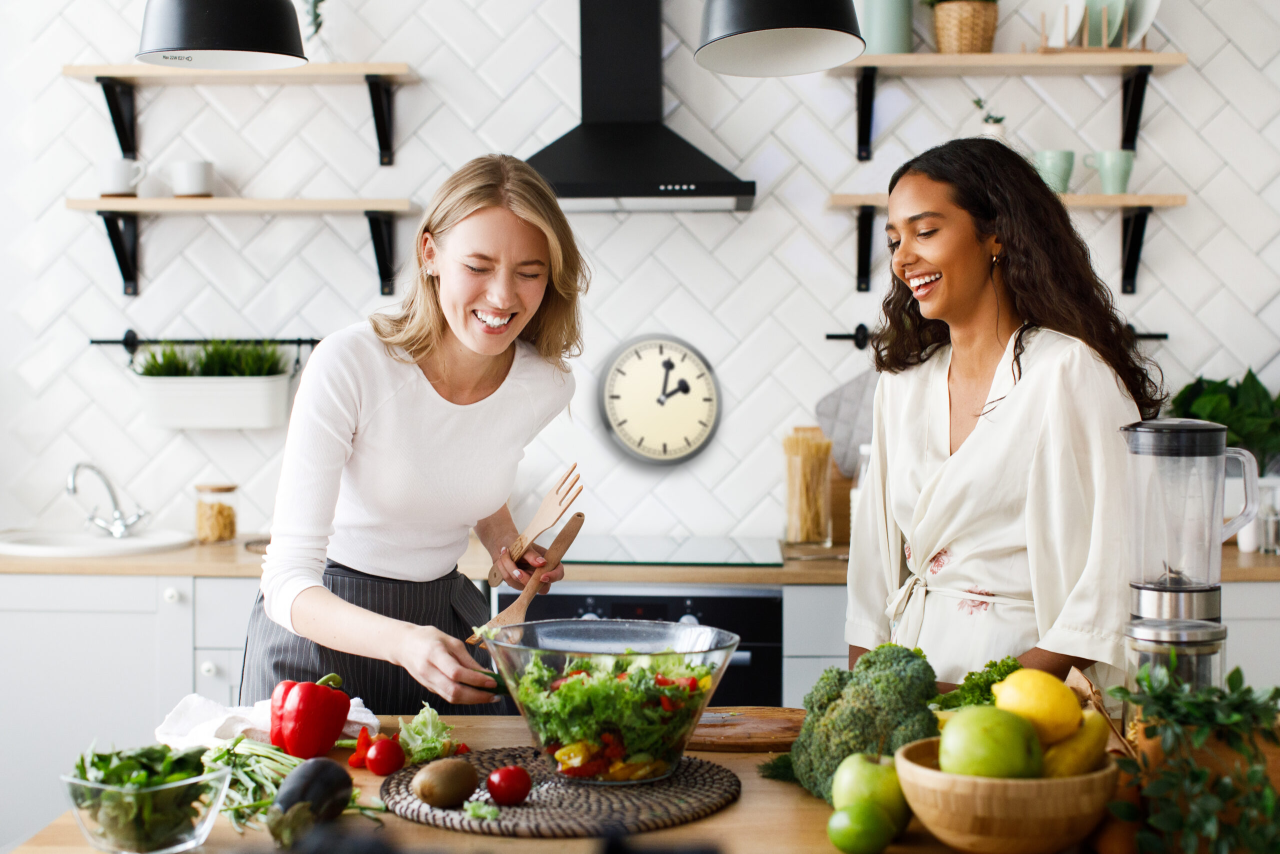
2:02
